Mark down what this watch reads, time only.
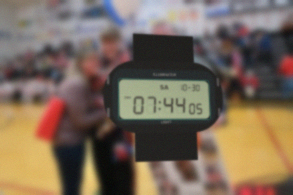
7:44:05
